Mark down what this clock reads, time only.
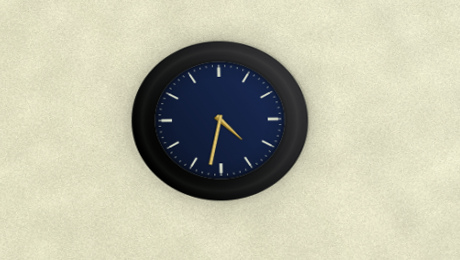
4:32
